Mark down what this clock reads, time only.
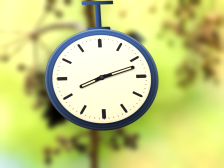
8:12
